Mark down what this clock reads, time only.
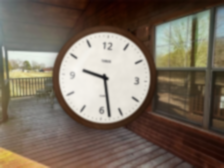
9:28
